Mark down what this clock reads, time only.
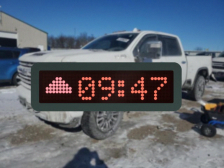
9:47
